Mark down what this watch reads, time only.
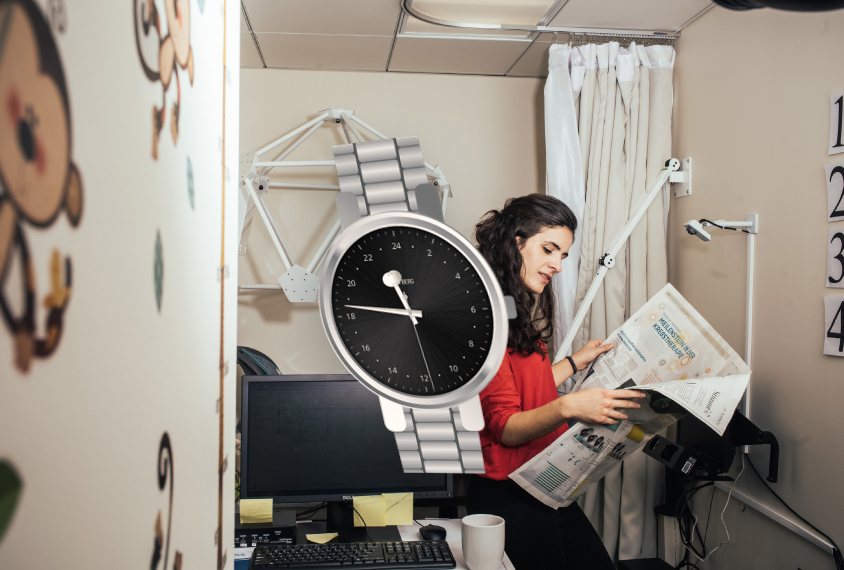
22:46:29
